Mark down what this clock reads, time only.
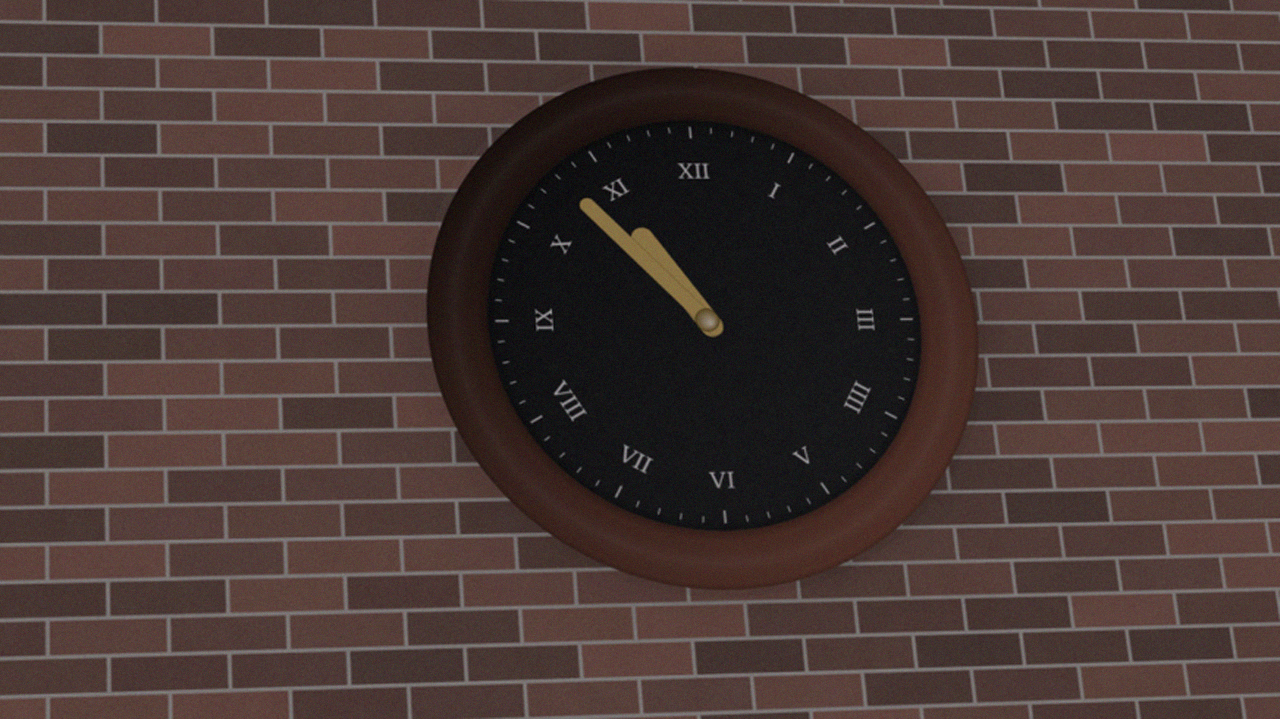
10:53
